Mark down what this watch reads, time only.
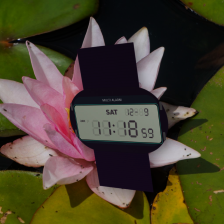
11:18:59
